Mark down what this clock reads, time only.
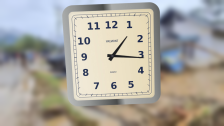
1:16
